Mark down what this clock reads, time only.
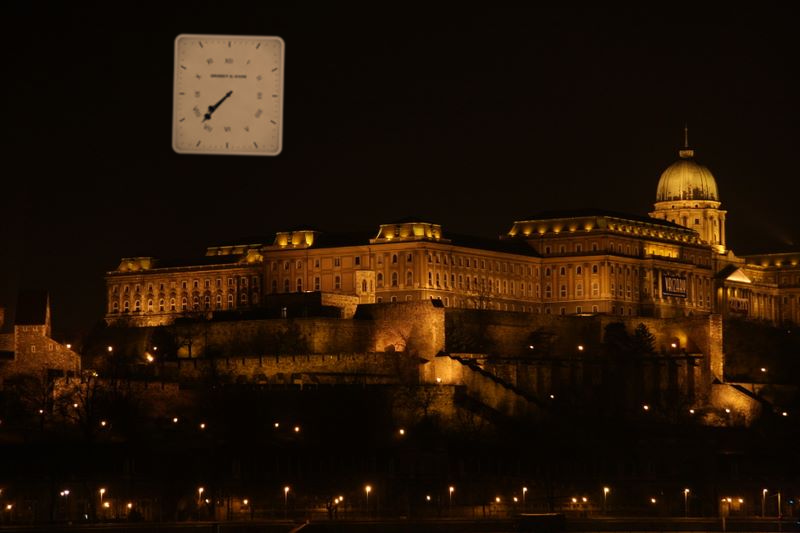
7:37
